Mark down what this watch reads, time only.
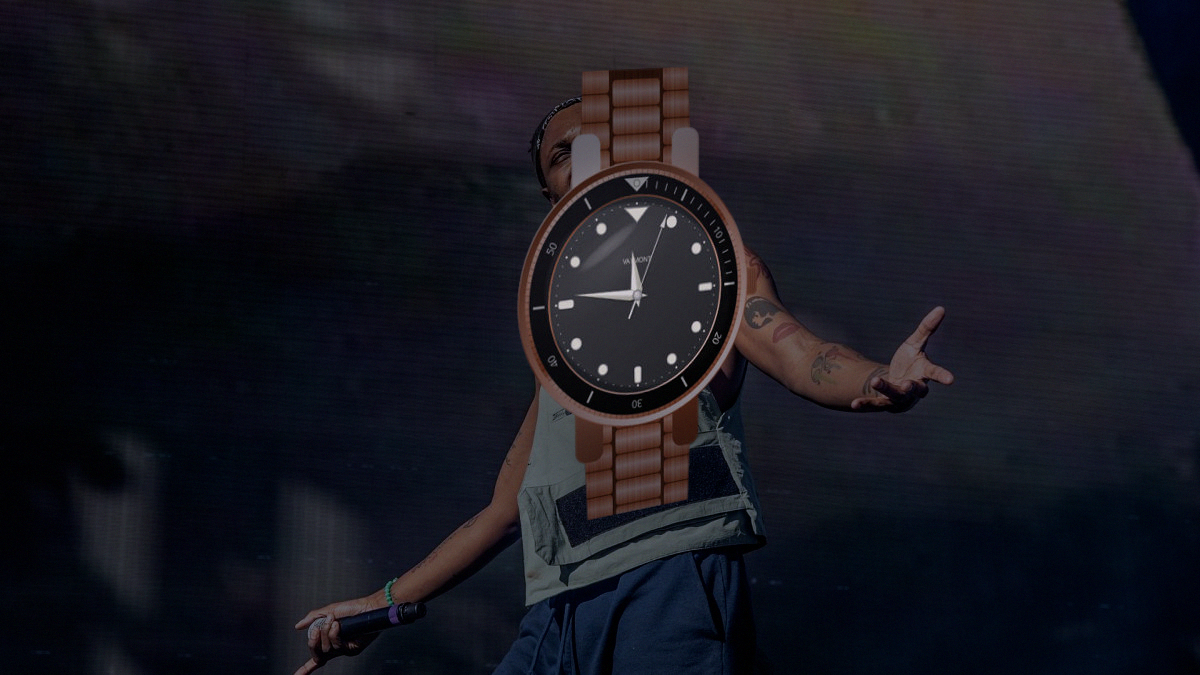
11:46:04
